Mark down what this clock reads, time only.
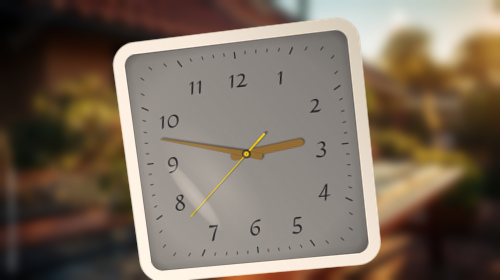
2:47:38
